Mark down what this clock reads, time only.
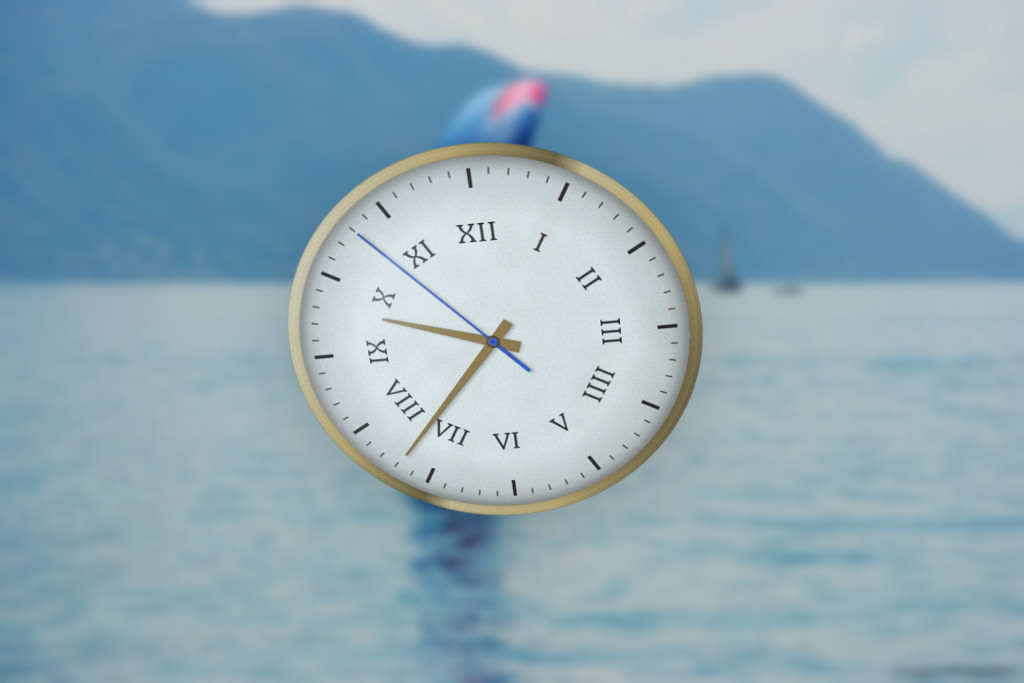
9:36:53
